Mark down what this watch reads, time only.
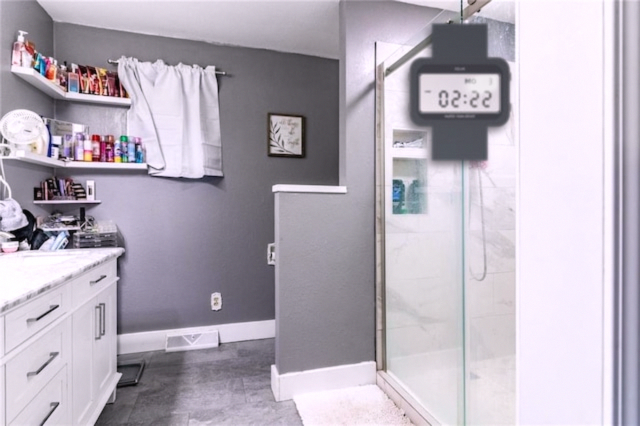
2:22
